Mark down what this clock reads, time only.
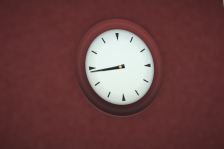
8:44
